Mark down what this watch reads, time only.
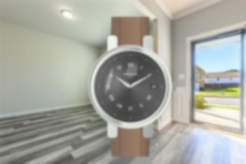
10:10
